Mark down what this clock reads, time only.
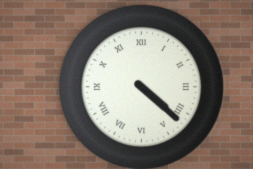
4:22
